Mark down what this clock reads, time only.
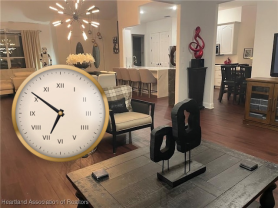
6:51
